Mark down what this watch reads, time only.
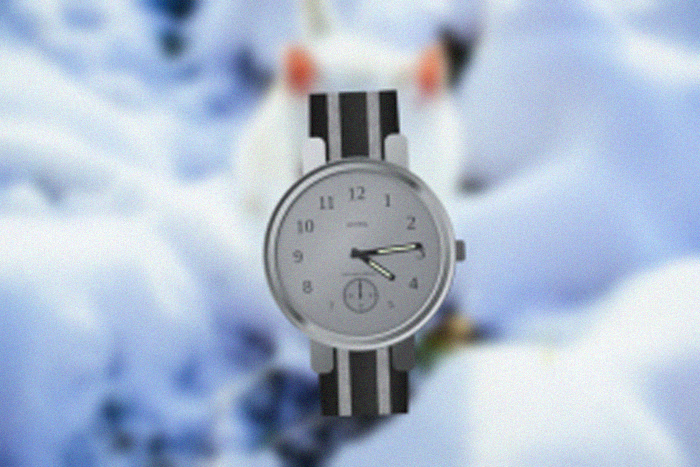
4:14
